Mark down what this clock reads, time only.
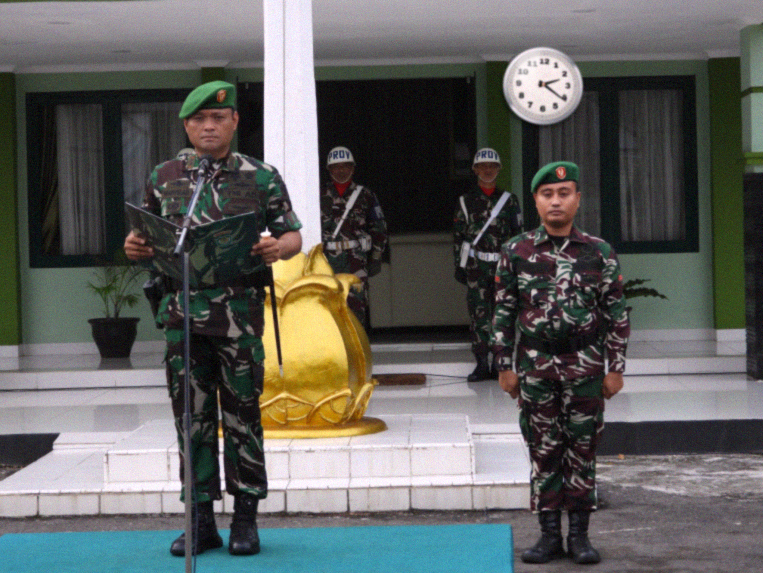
2:21
